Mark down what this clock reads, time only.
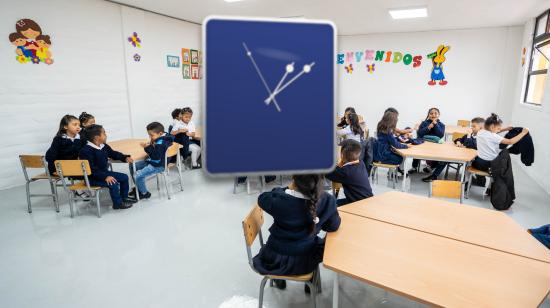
1:08:55
